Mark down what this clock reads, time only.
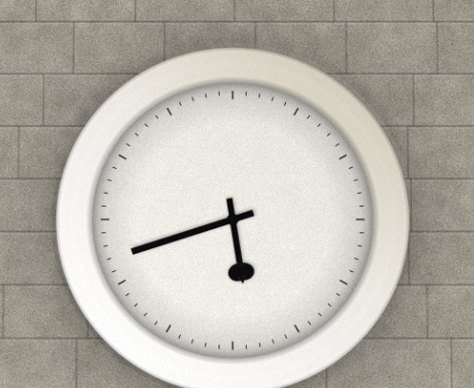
5:42
